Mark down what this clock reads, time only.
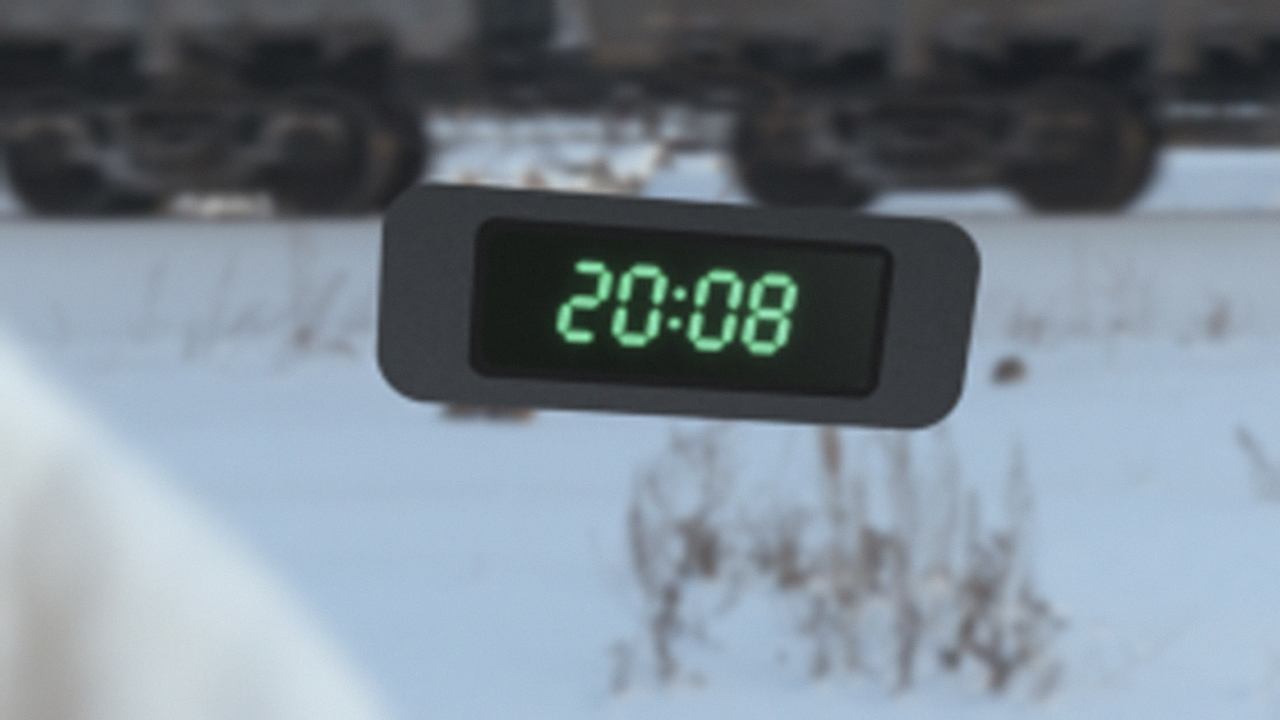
20:08
